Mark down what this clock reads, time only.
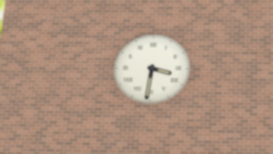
3:31
